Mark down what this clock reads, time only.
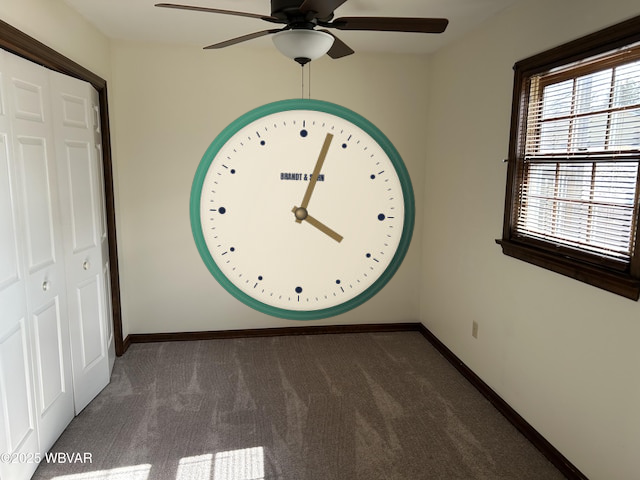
4:03
